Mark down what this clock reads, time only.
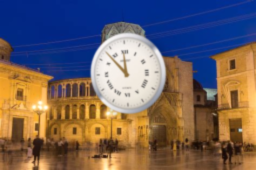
11:53
